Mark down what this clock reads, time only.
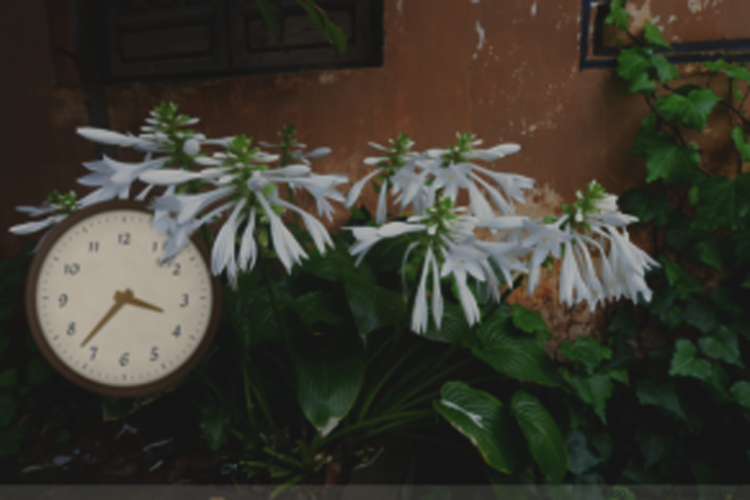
3:37
